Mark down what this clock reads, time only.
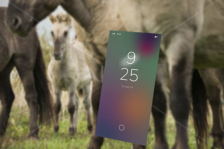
9:25
